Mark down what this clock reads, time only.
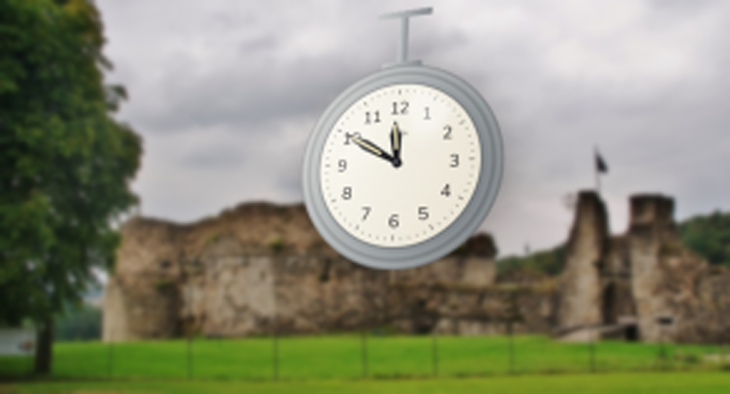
11:50
